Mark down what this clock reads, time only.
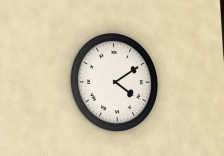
4:10
